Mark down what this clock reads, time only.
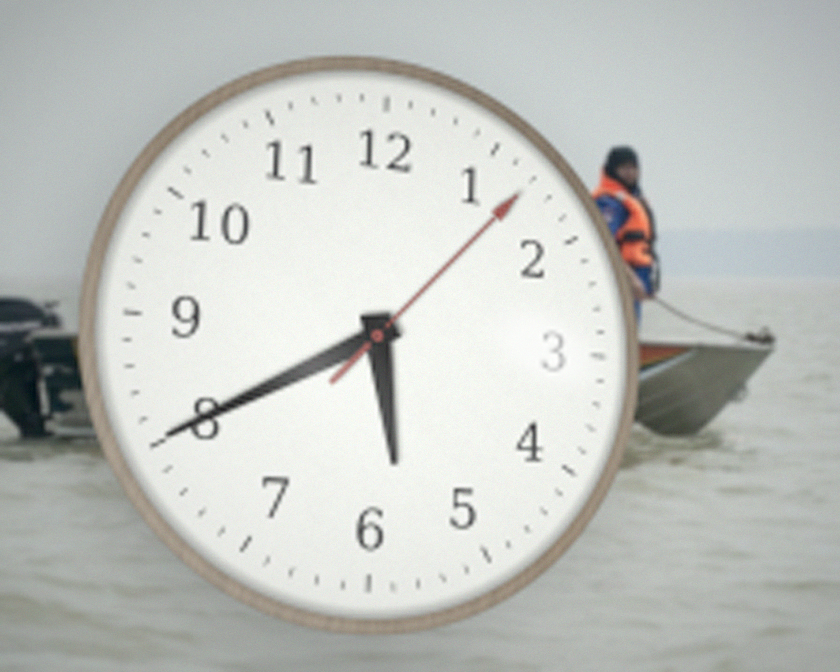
5:40:07
